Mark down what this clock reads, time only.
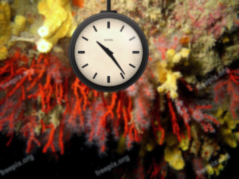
10:24
